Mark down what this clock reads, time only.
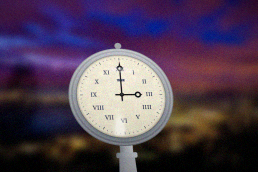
3:00
